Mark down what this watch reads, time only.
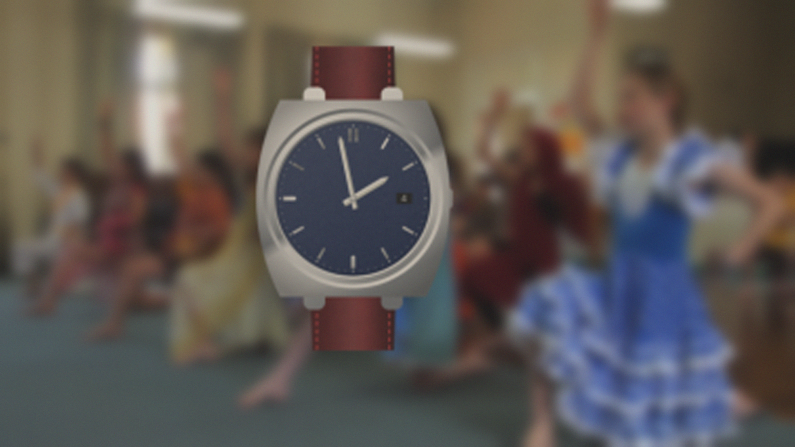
1:58
